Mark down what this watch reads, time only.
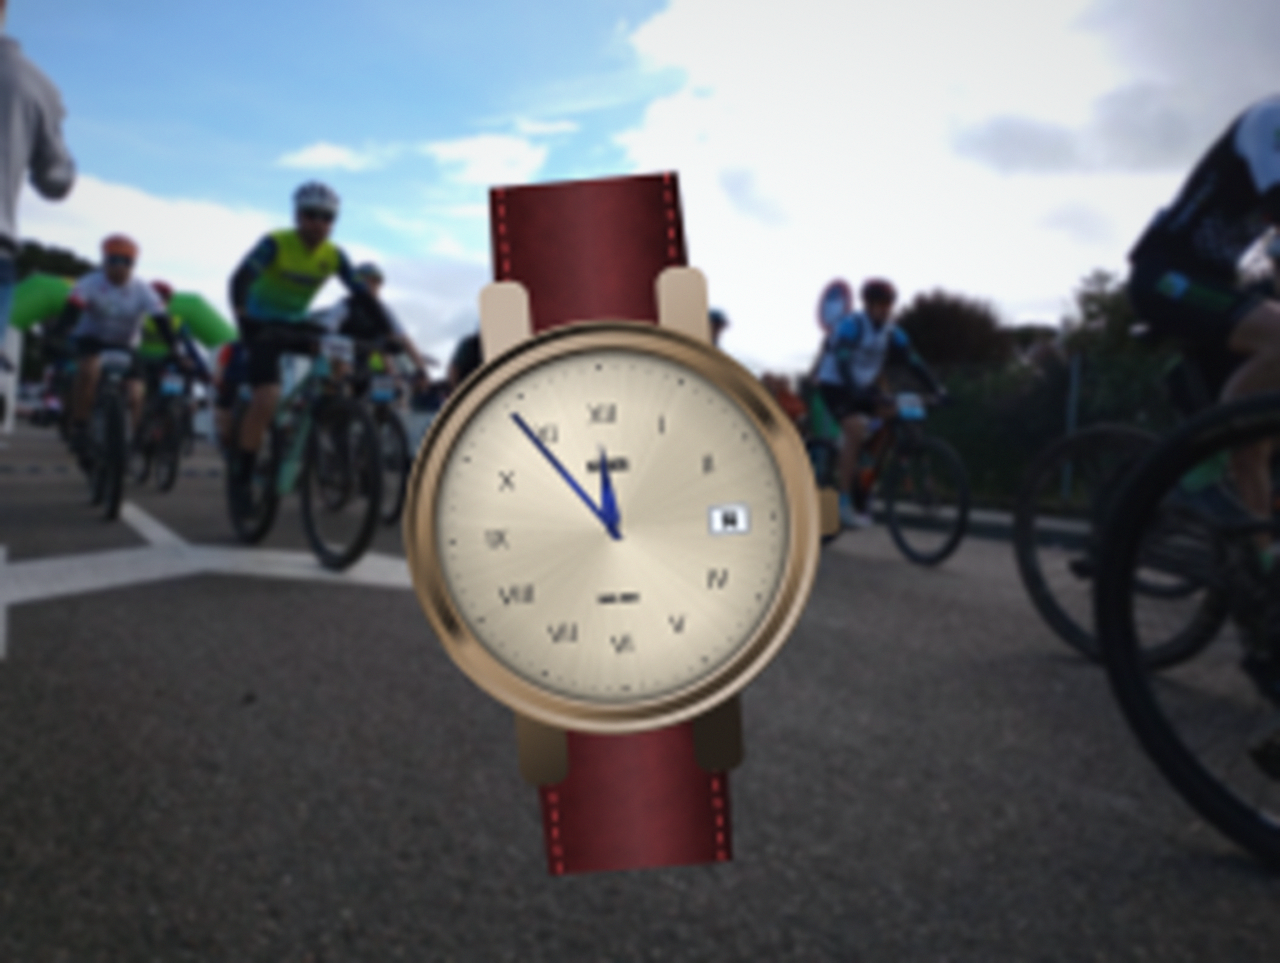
11:54
